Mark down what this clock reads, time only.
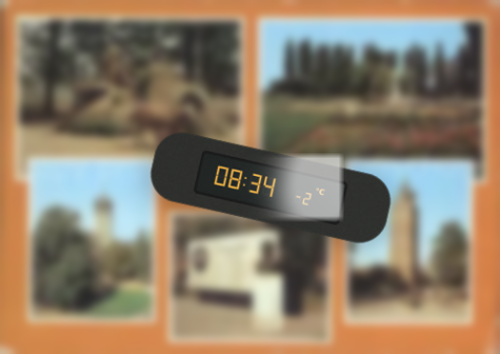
8:34
